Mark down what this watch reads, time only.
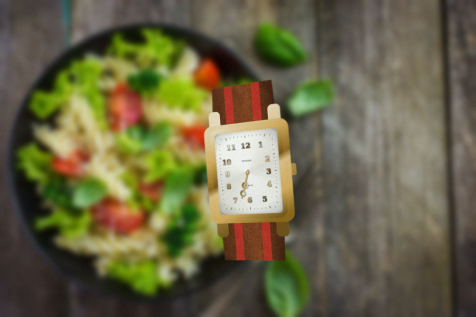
6:33
